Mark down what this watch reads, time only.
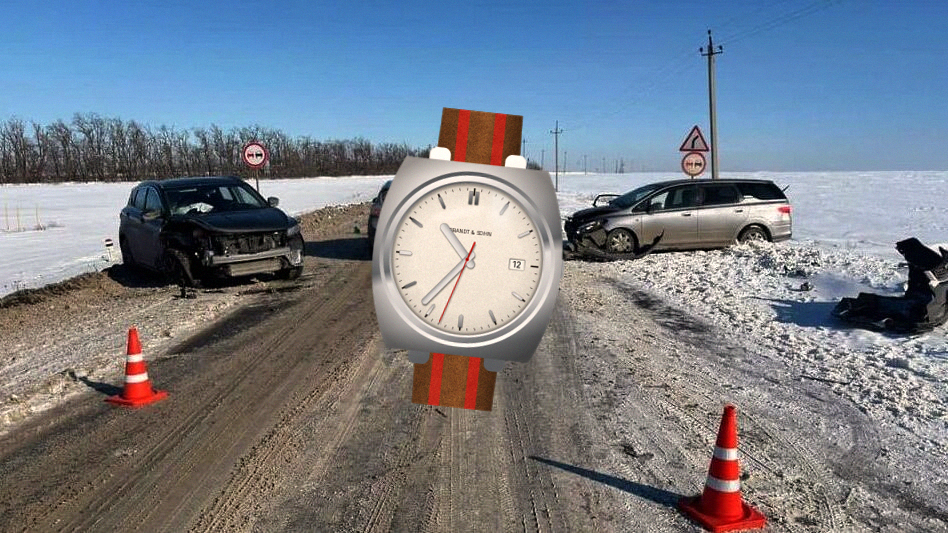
10:36:33
